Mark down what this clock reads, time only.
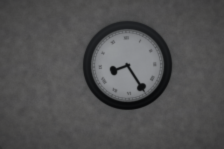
8:25
